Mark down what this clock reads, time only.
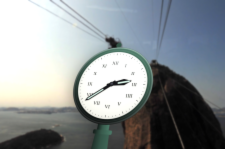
2:39
